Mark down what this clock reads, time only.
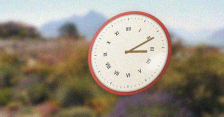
3:11
